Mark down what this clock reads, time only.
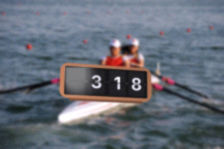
3:18
